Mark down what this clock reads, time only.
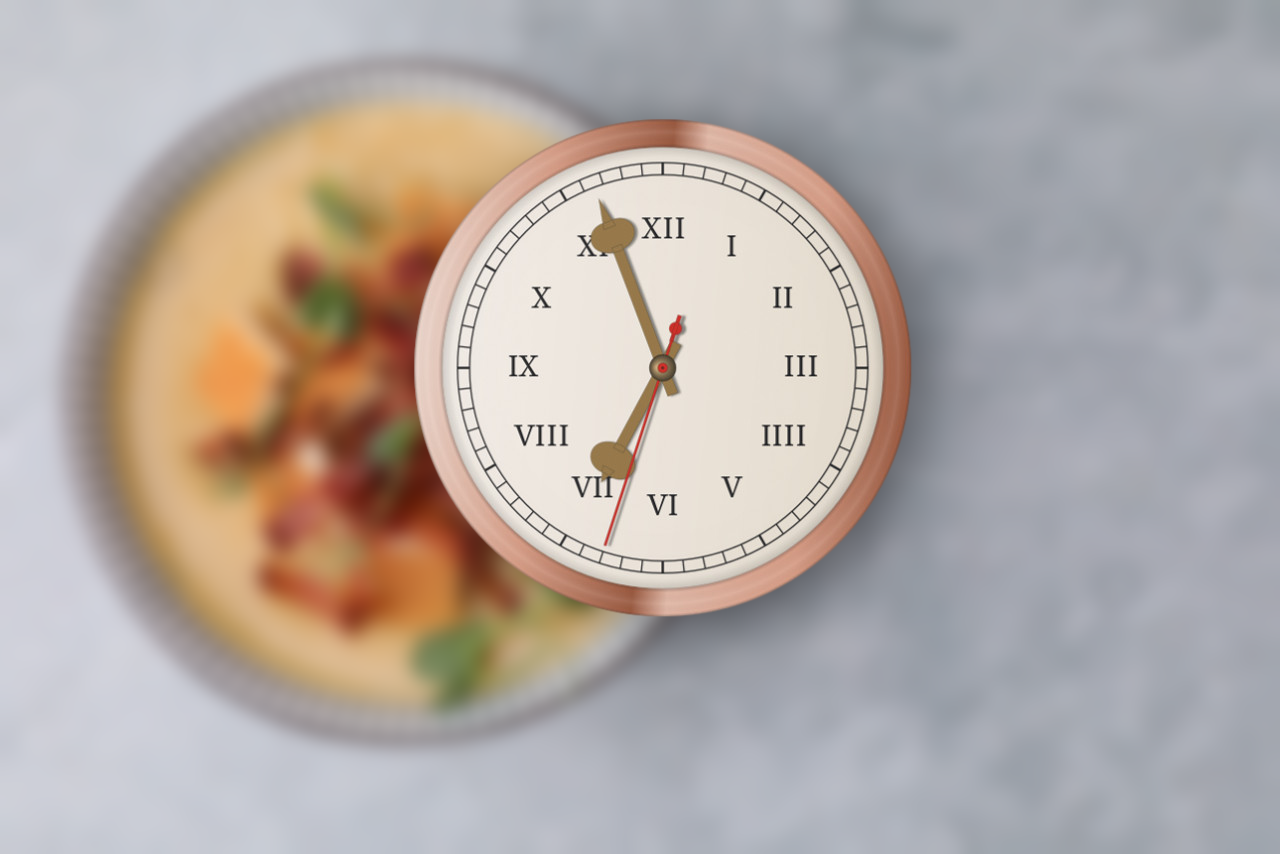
6:56:33
